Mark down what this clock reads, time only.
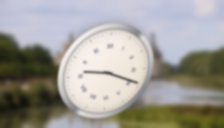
9:19
